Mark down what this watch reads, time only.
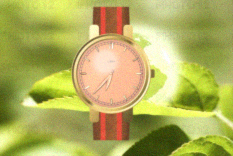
6:37
